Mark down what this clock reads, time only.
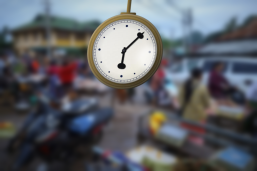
6:07
